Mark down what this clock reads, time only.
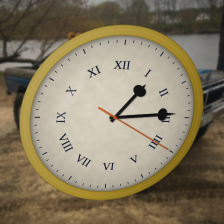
1:14:20
